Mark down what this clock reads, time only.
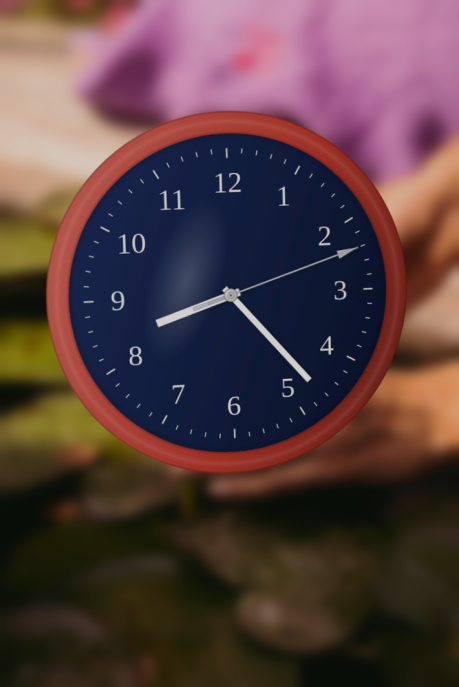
8:23:12
